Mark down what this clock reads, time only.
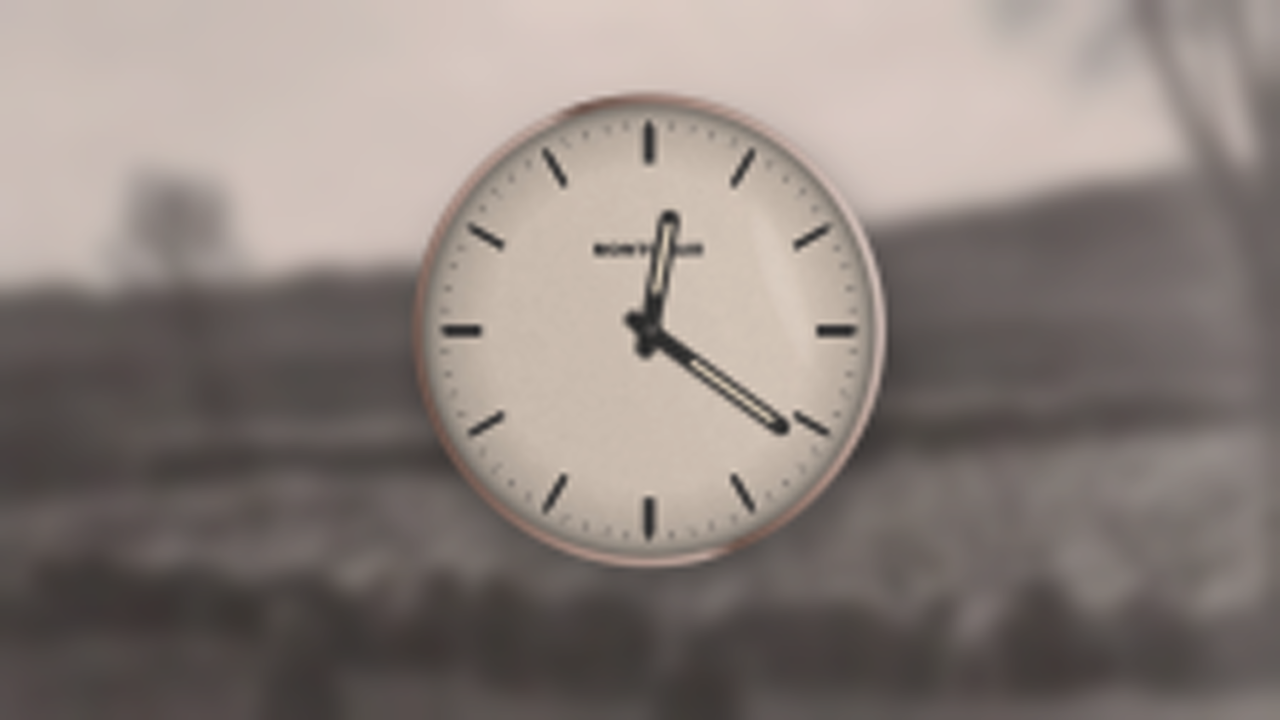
12:21
